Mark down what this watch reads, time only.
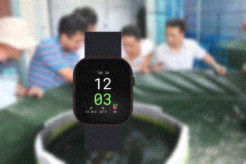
12:03
